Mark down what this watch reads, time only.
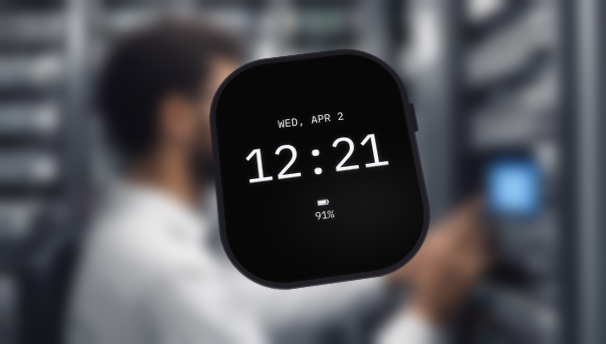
12:21
